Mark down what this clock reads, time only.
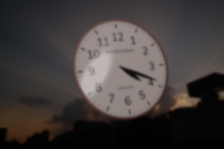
4:19
